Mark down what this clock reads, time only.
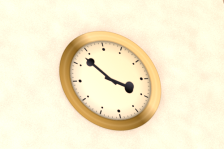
3:53
